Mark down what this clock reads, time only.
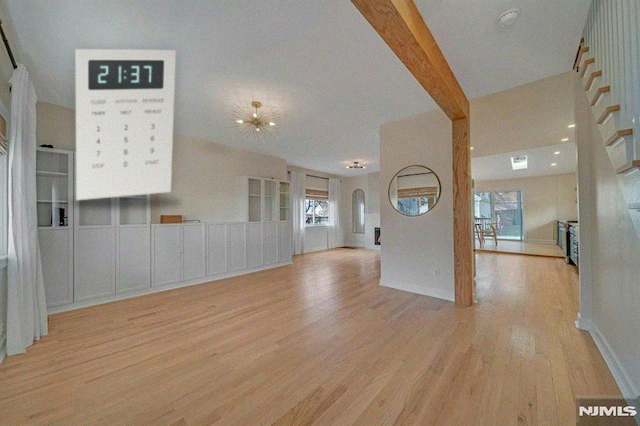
21:37
